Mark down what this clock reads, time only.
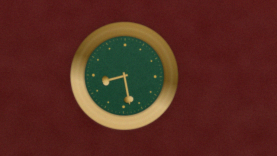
8:28
